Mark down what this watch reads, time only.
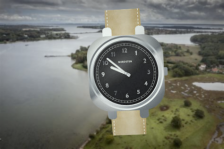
9:52
